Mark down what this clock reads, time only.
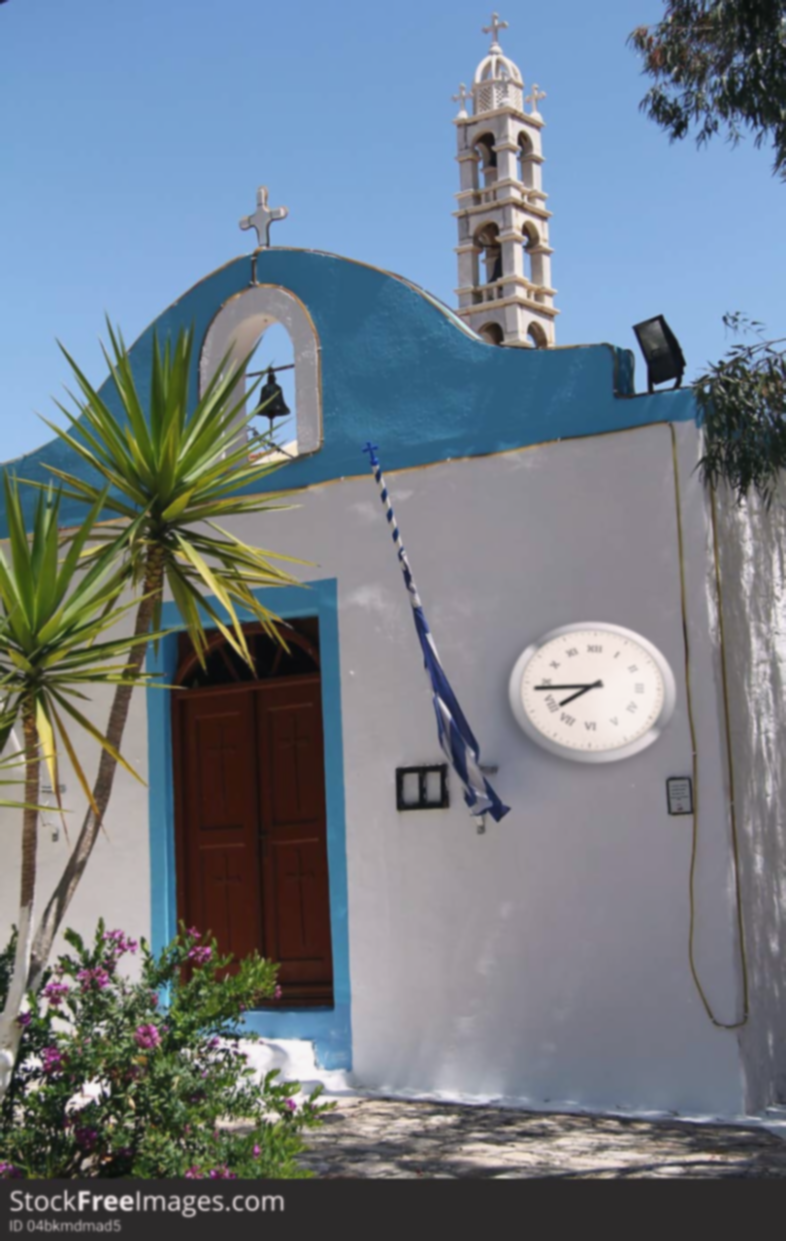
7:44
